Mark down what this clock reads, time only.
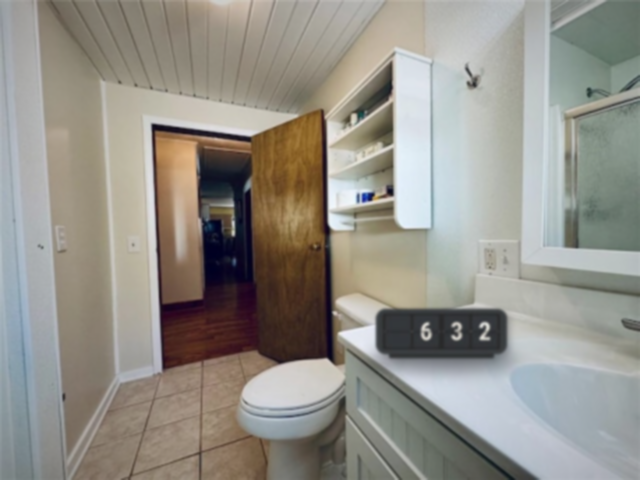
6:32
